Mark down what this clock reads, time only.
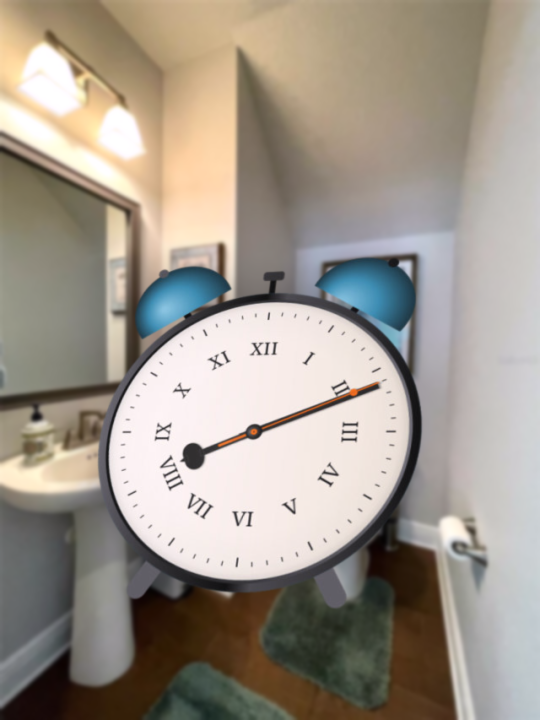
8:11:11
